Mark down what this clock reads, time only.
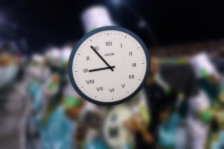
8:54
